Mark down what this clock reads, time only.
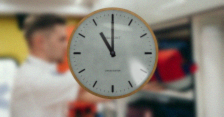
11:00
